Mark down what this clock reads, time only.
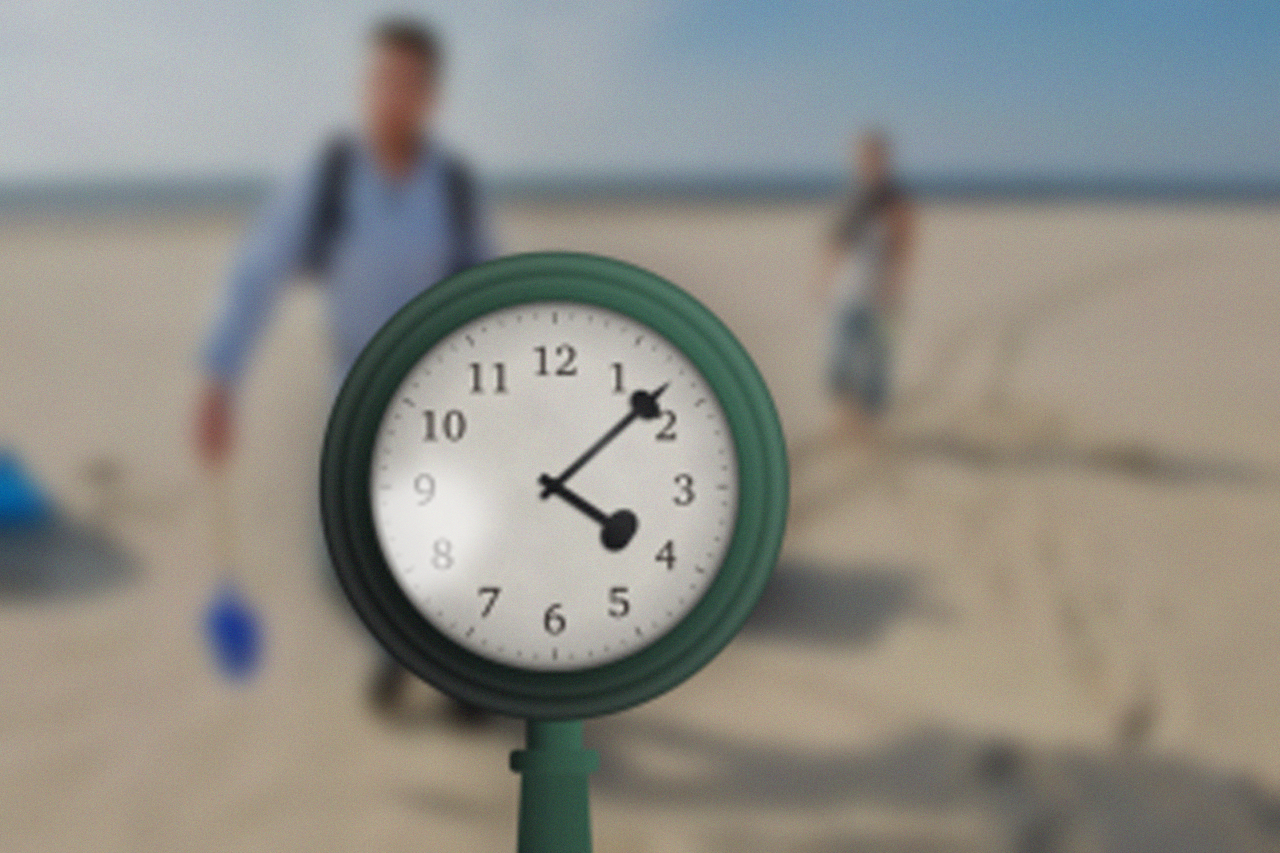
4:08
